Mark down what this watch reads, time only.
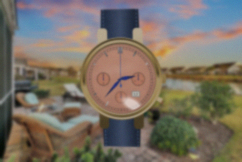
2:37
